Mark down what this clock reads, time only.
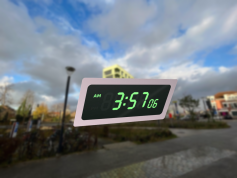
3:57:06
